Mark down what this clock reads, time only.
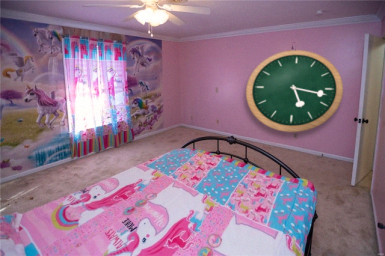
5:17
